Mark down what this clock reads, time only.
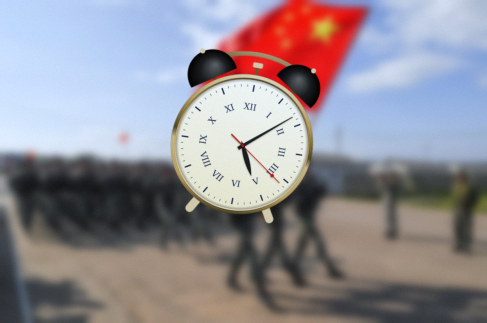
5:08:21
